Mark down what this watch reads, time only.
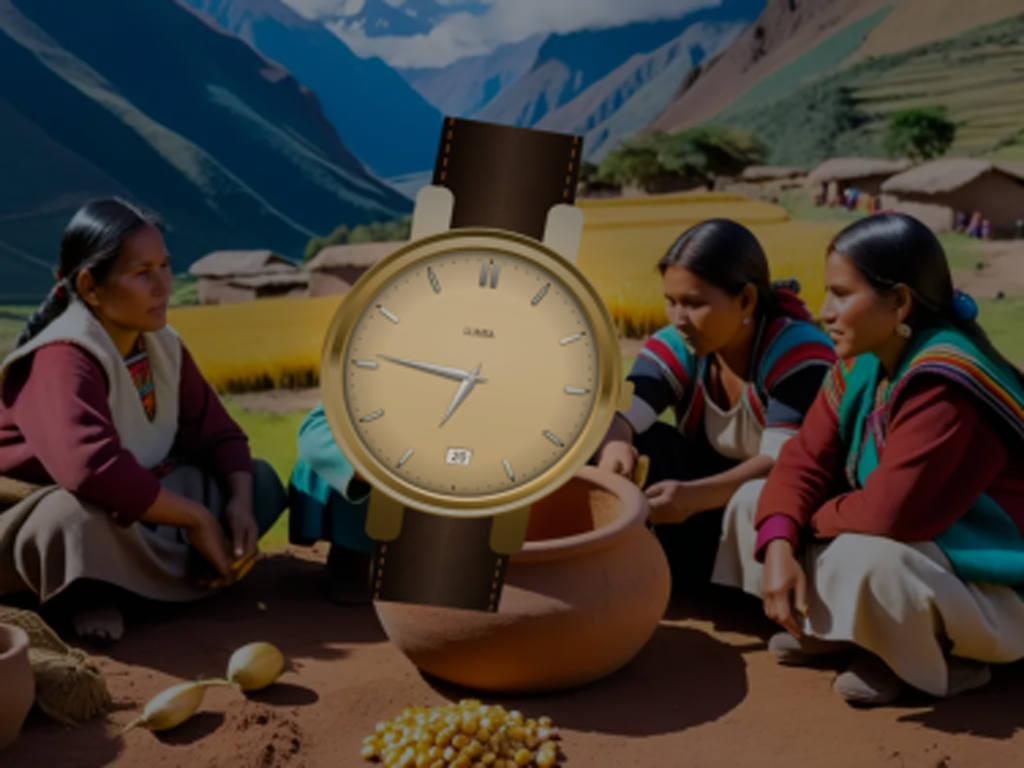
6:46
